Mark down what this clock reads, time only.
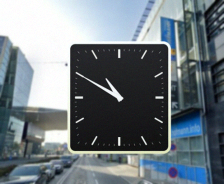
10:50
